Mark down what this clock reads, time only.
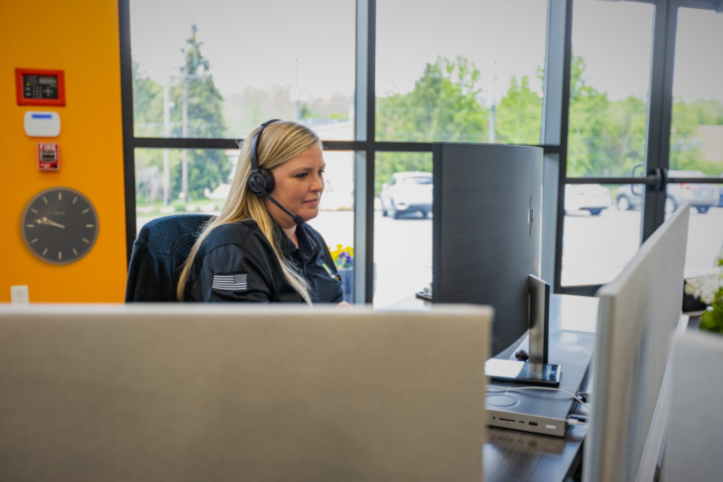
9:47
